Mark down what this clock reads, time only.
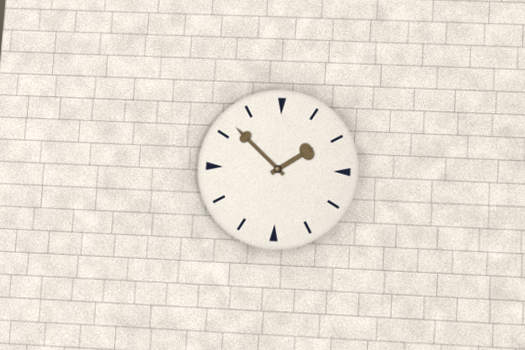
1:52
